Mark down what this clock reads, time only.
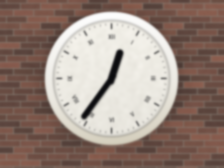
12:36
